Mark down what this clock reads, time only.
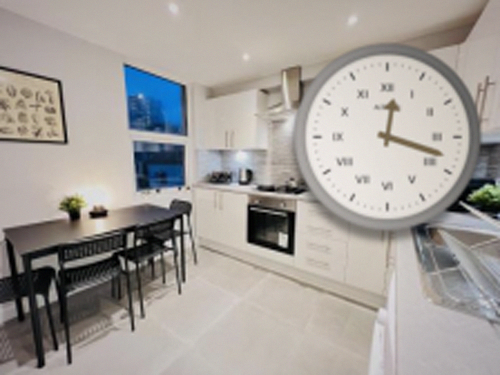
12:18
